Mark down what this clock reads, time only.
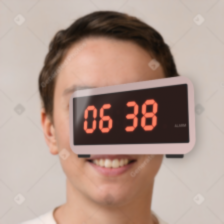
6:38
